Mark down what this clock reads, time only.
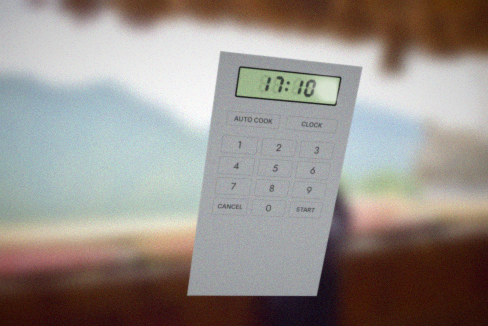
17:10
